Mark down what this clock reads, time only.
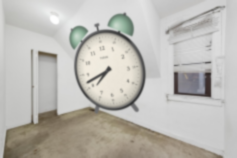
7:42
